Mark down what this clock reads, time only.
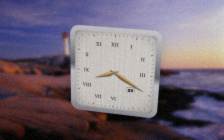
8:20
